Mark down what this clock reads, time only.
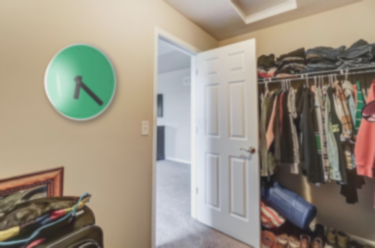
6:22
